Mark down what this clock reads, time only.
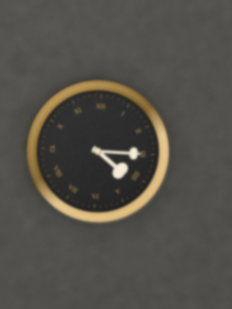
4:15
